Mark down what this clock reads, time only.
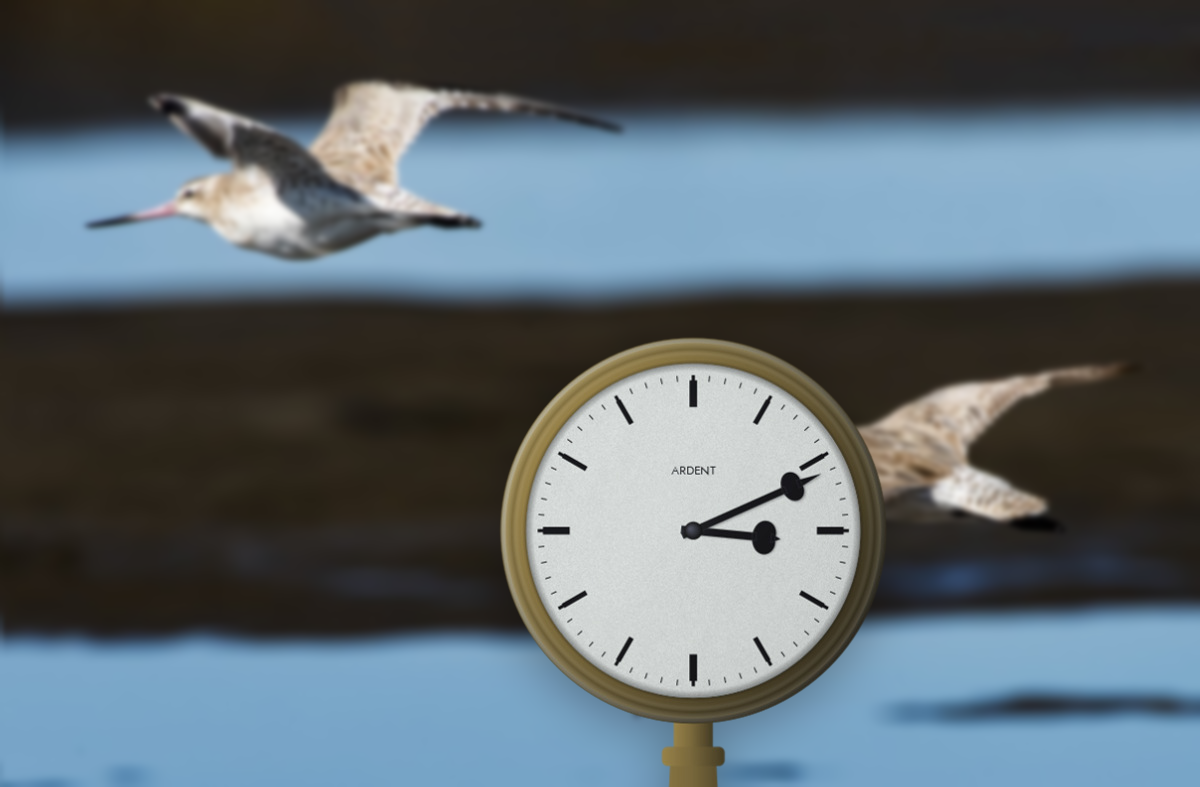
3:11
